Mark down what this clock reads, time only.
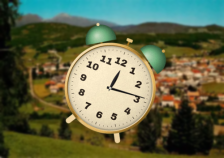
12:14
